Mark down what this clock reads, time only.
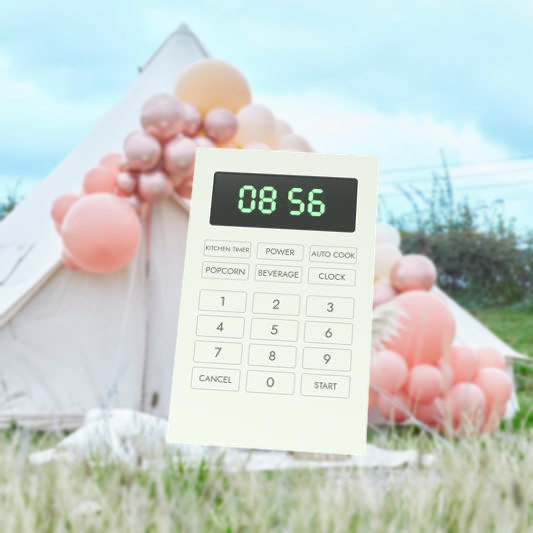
8:56
